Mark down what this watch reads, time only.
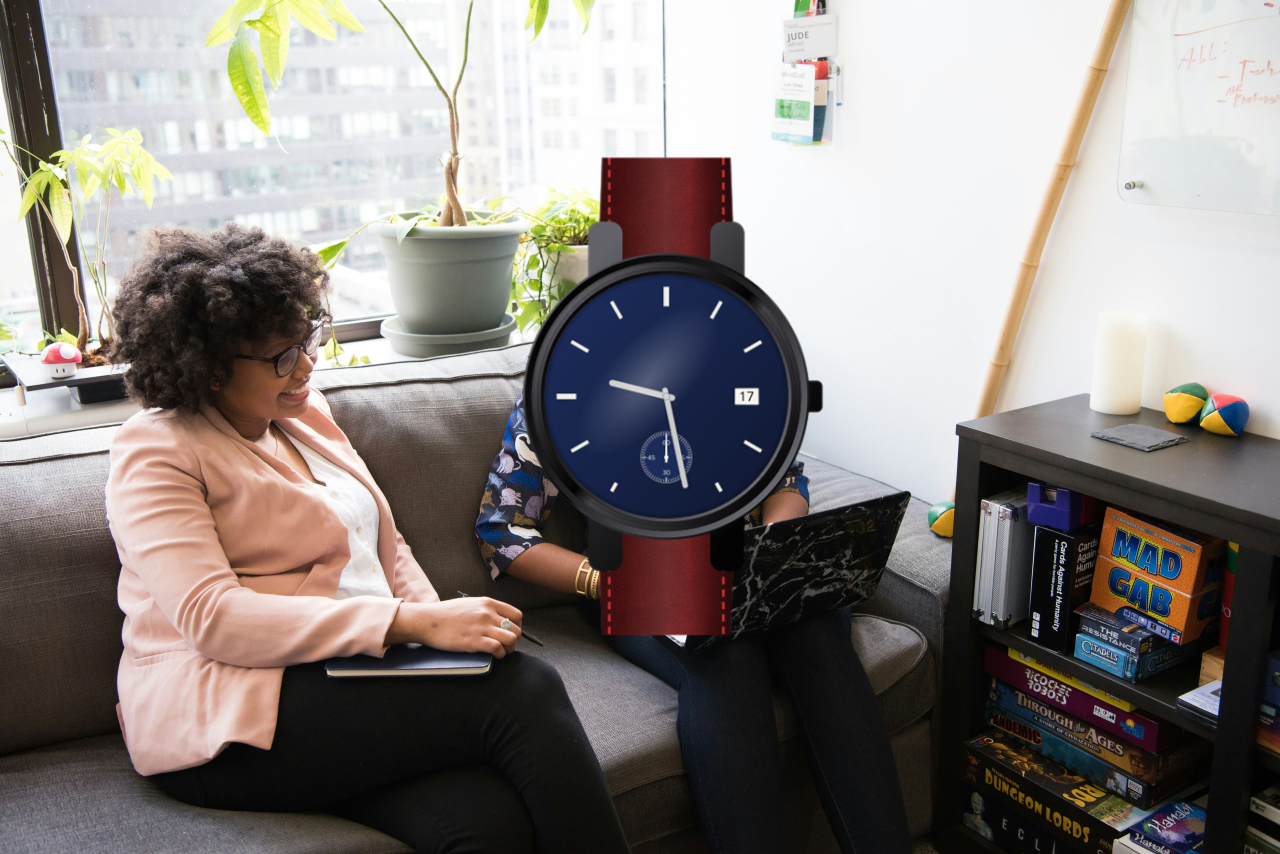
9:28
